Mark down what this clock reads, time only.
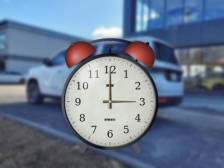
3:00
